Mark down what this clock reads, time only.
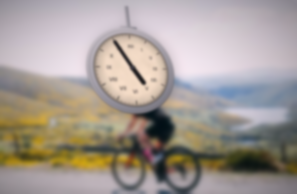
4:55
